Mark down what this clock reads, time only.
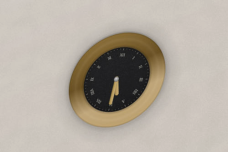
5:30
